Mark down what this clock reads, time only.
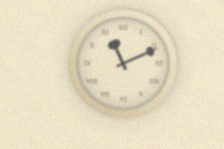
11:11
